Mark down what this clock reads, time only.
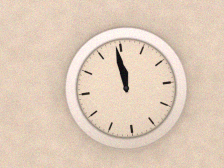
11:59
